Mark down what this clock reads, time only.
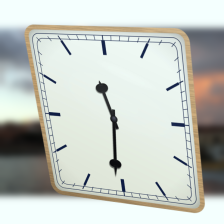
11:31
